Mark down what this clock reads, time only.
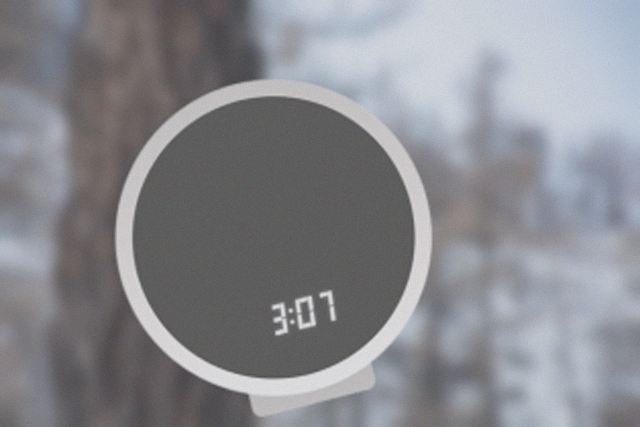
3:07
